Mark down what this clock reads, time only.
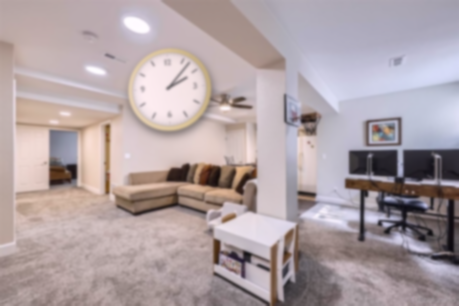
2:07
